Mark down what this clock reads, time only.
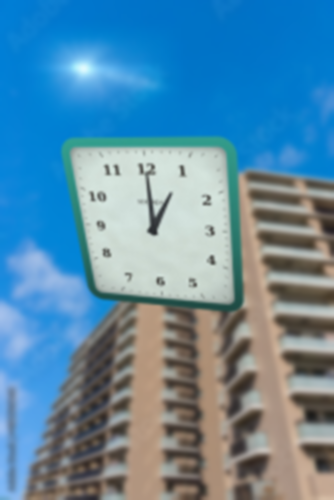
1:00
